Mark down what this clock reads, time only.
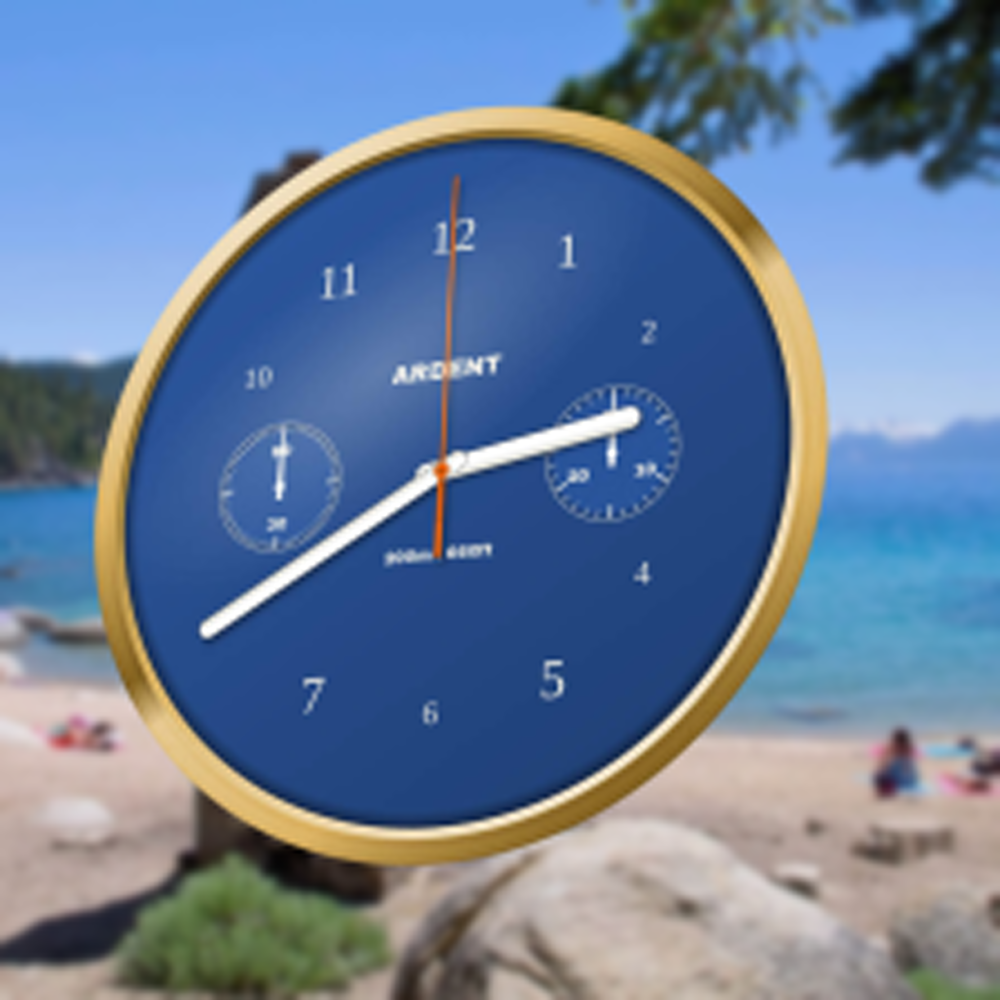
2:40
